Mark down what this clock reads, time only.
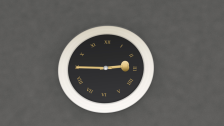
2:45
